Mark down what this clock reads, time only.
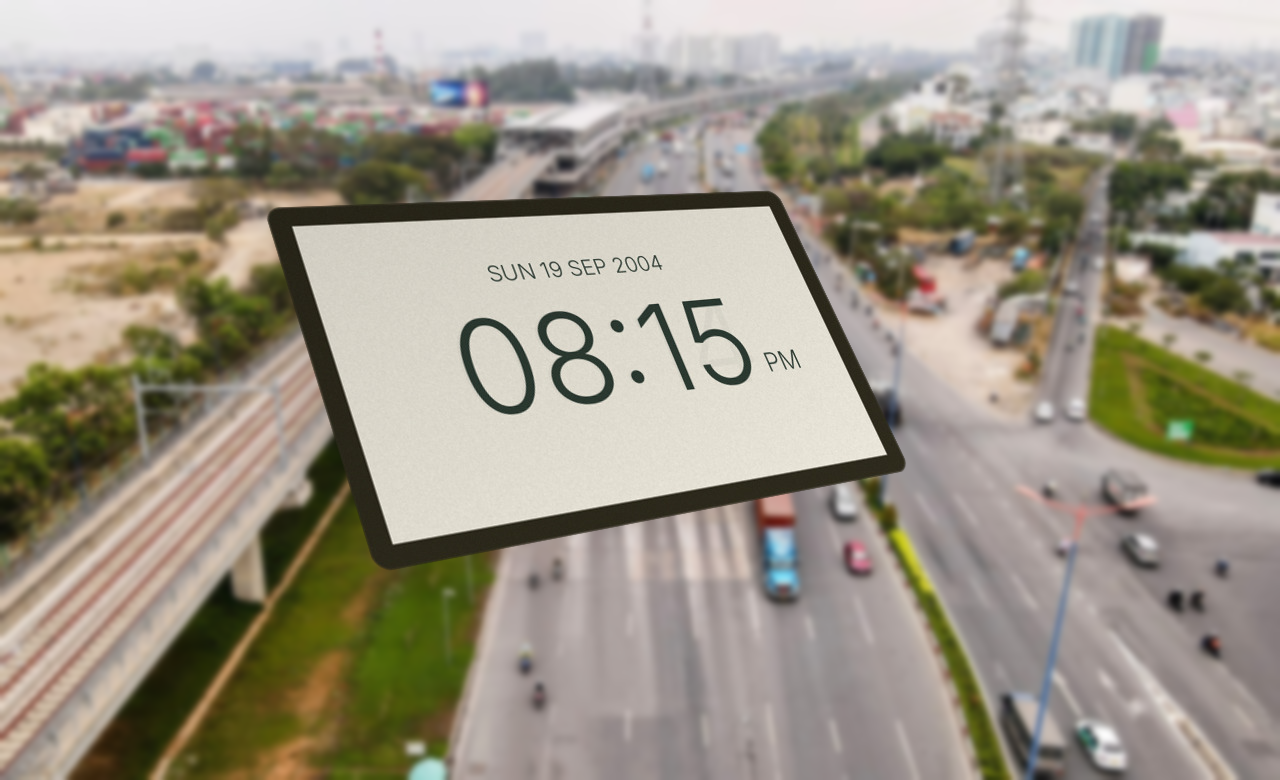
8:15
